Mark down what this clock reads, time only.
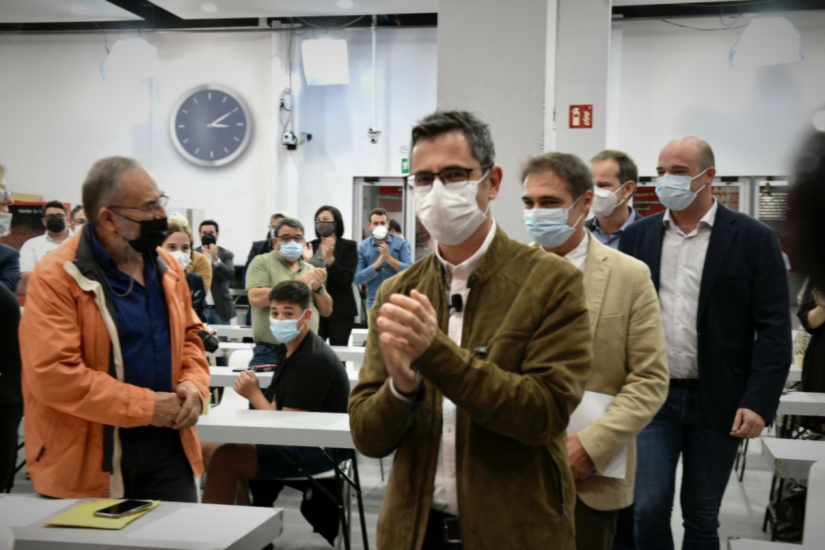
3:10
